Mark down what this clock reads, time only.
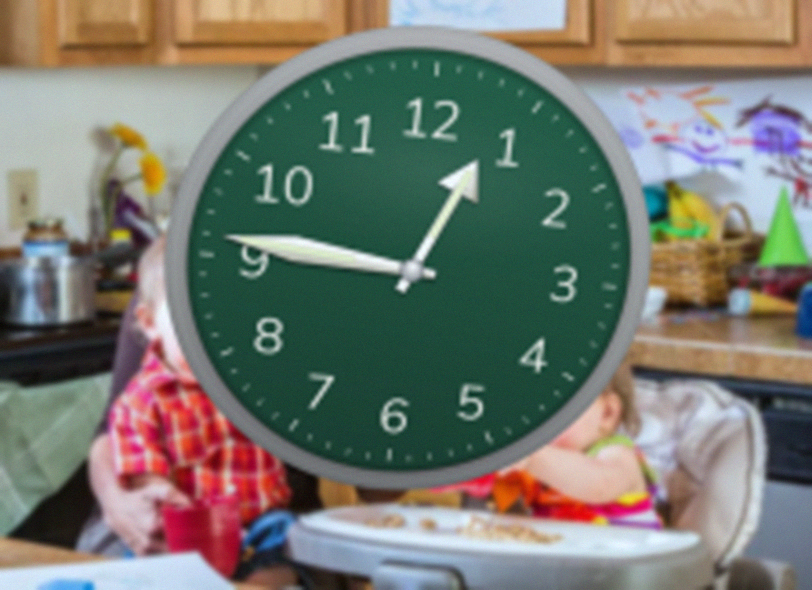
12:46
